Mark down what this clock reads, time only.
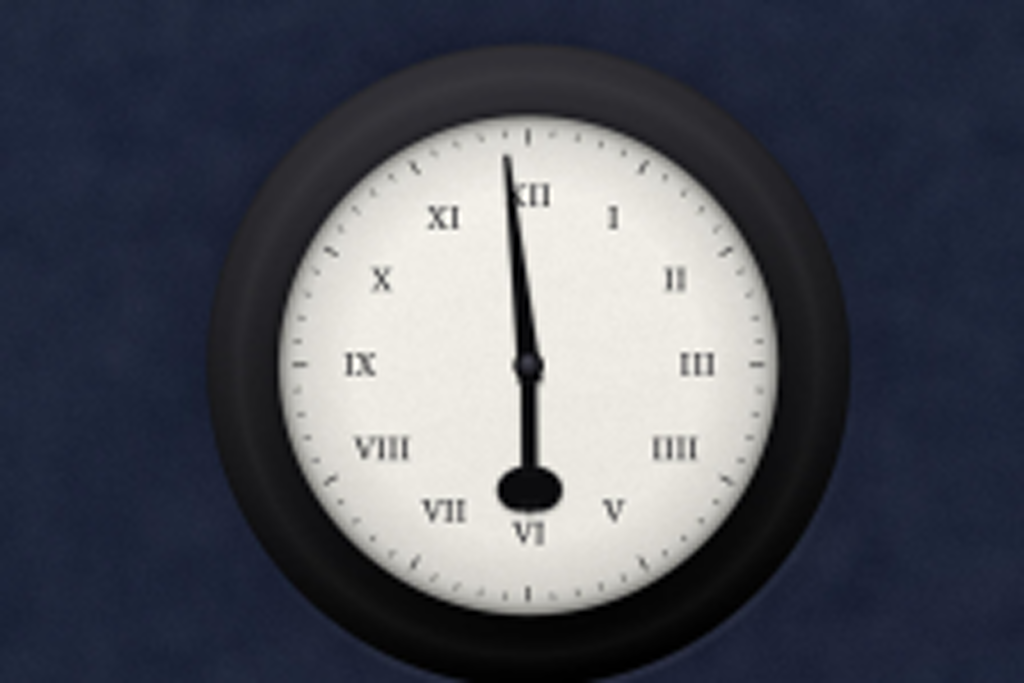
5:59
